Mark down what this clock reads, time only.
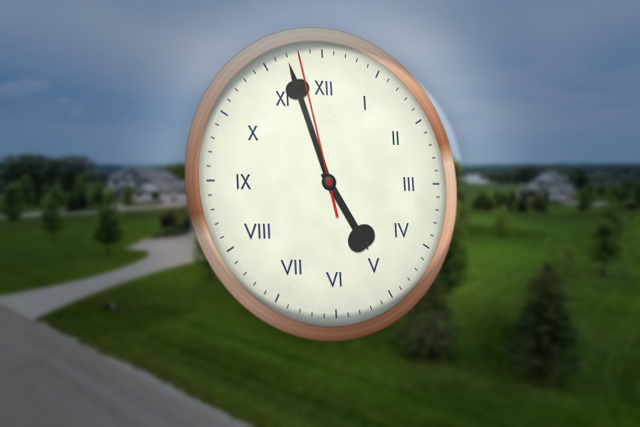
4:56:58
